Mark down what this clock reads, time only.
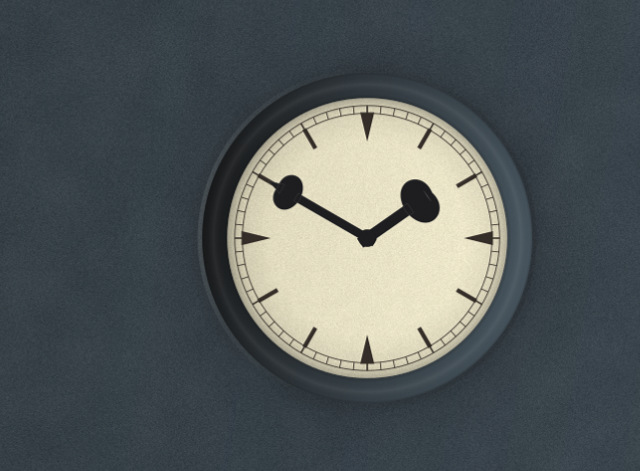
1:50
